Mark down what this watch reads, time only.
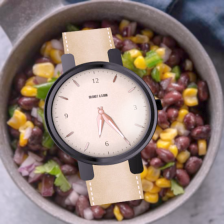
6:25
